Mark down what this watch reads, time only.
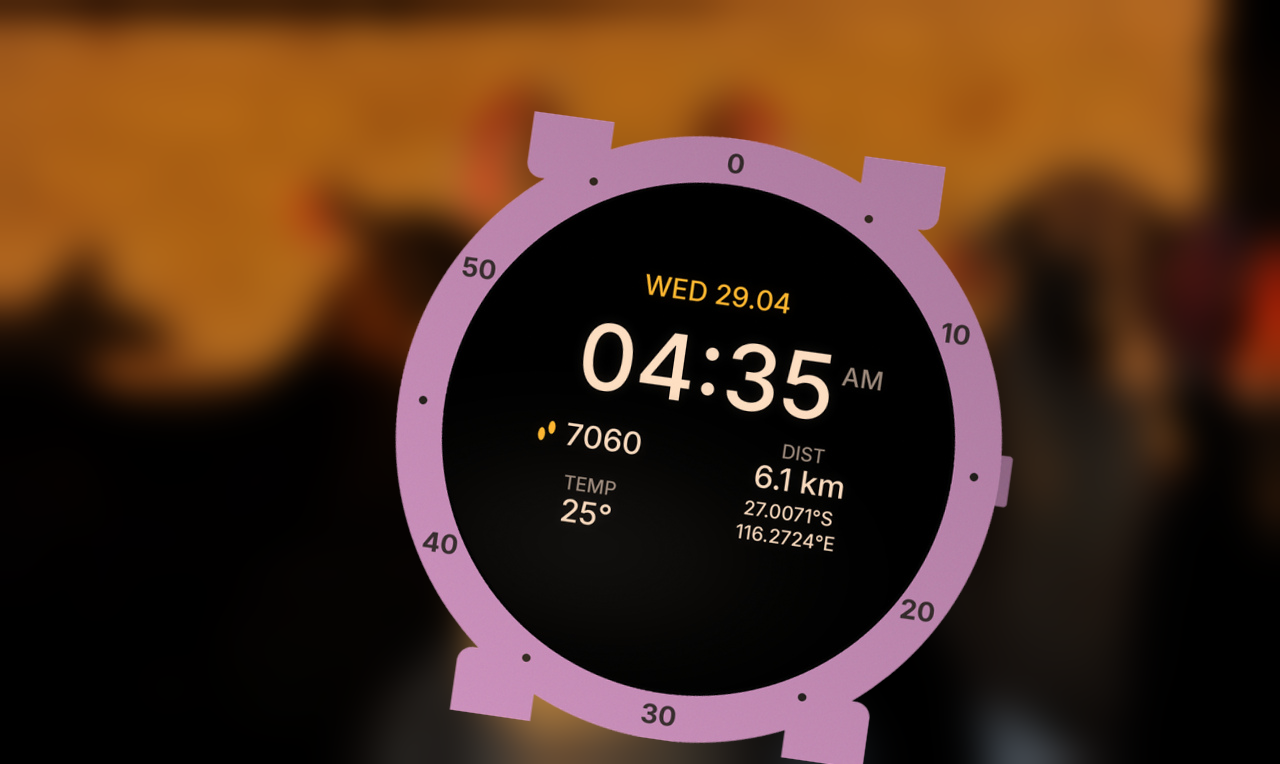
4:35
